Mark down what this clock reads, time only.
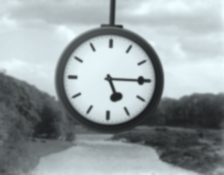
5:15
